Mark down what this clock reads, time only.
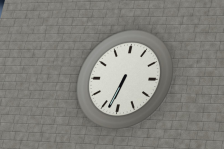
6:33
